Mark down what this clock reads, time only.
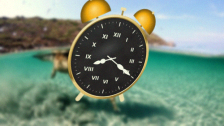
8:20
